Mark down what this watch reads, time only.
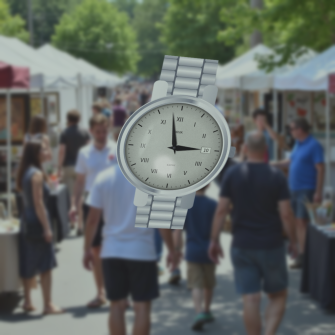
2:58
